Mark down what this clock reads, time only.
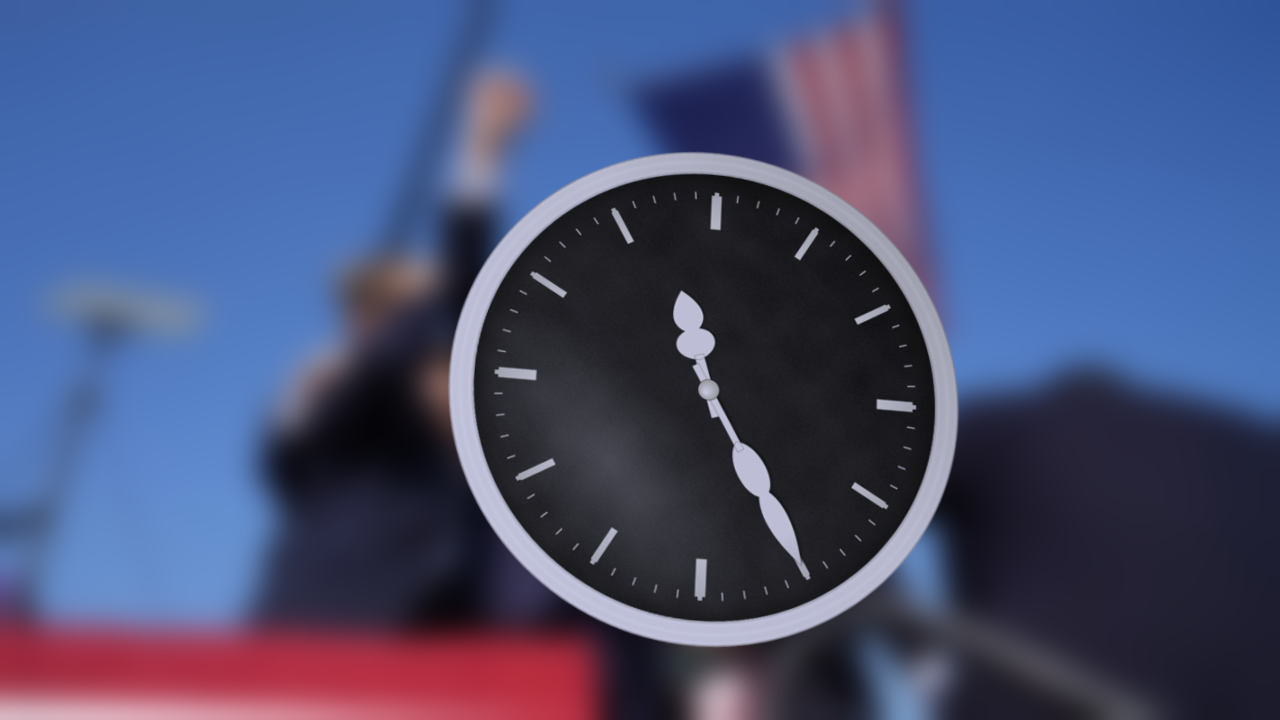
11:25
